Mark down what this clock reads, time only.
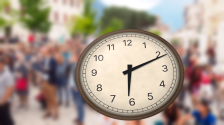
6:11
